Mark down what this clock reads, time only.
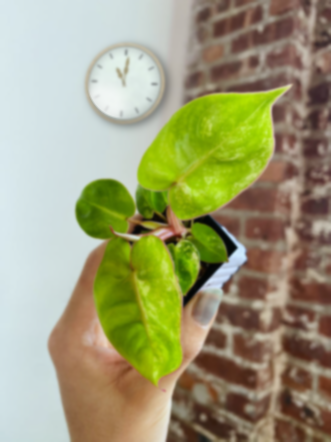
11:01
